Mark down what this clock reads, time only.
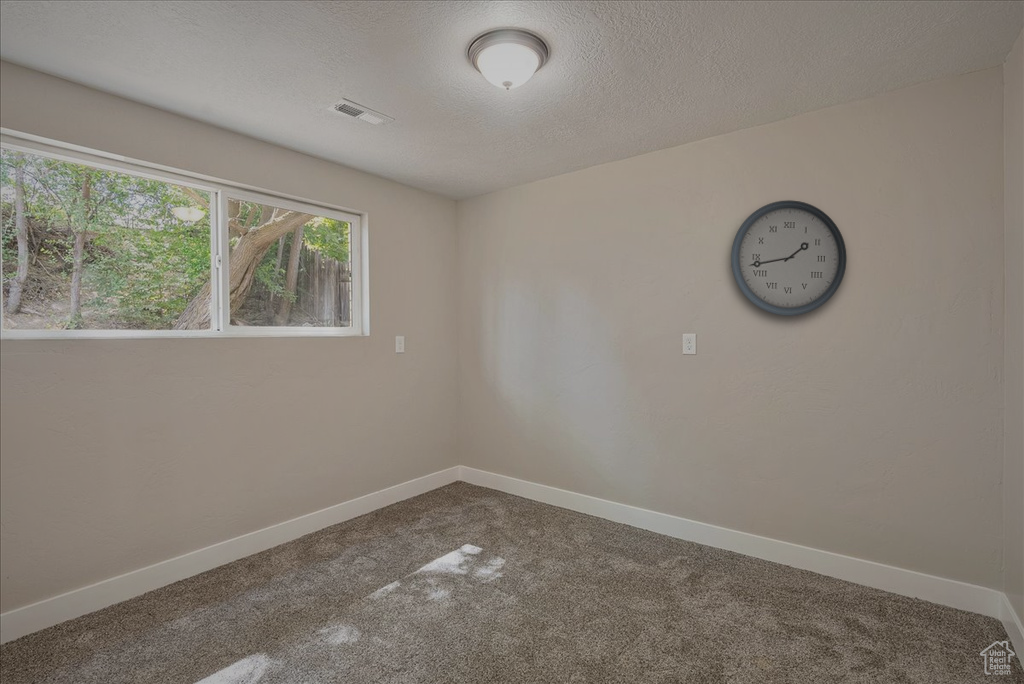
1:43
